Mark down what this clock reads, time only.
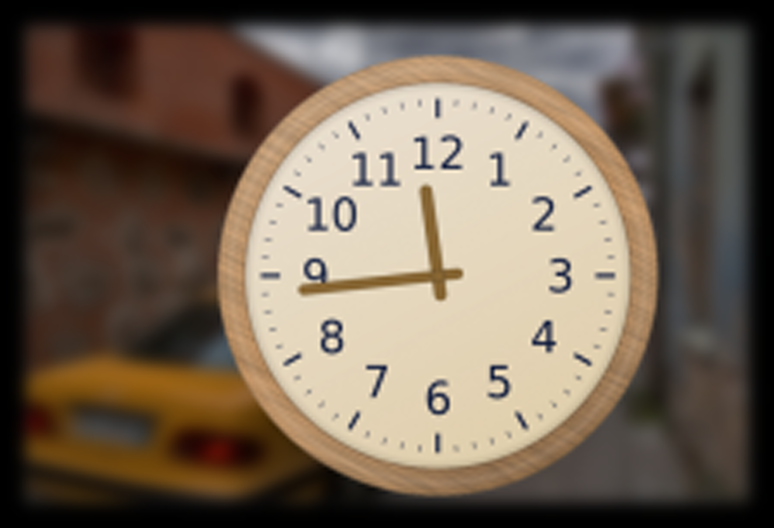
11:44
